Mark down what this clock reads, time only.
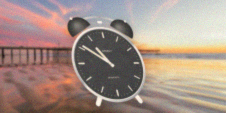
10:51
